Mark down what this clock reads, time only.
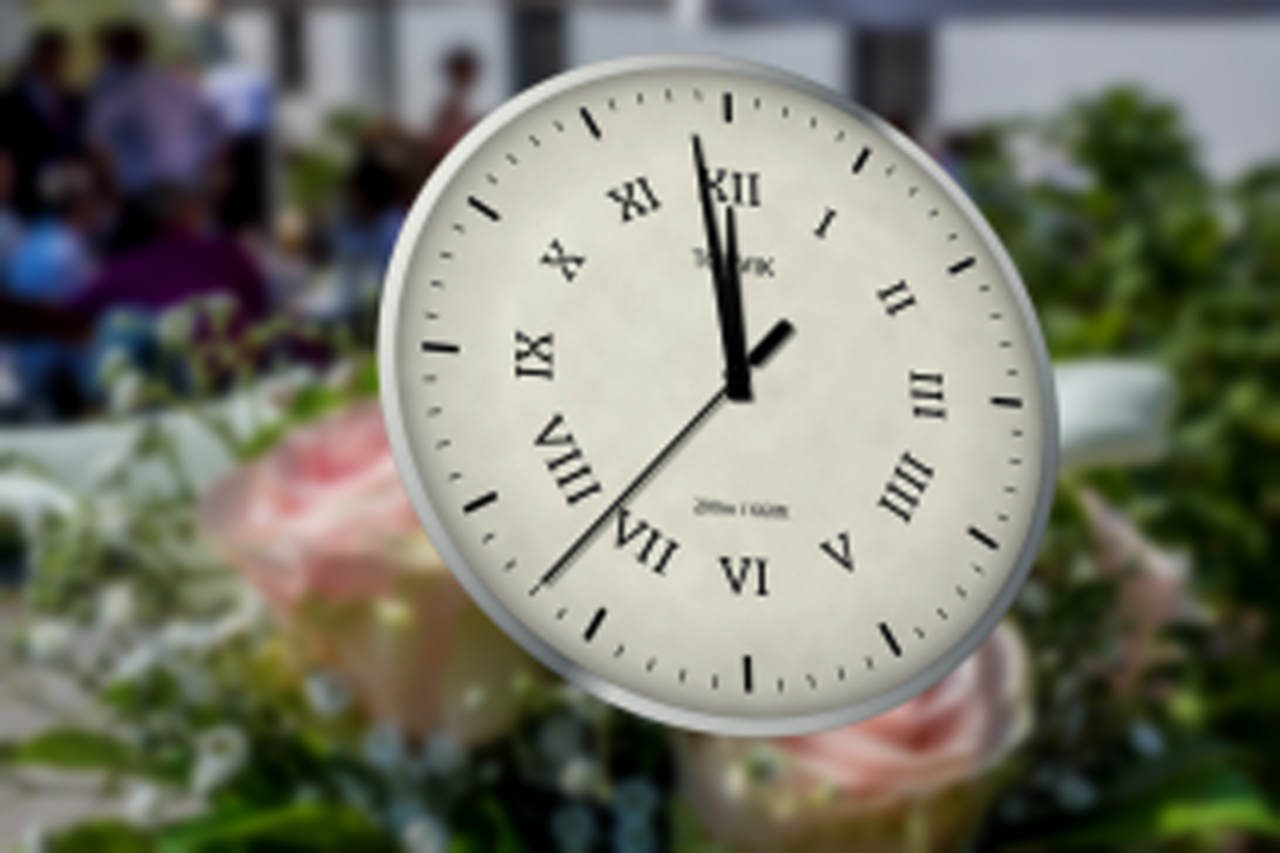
11:58:37
